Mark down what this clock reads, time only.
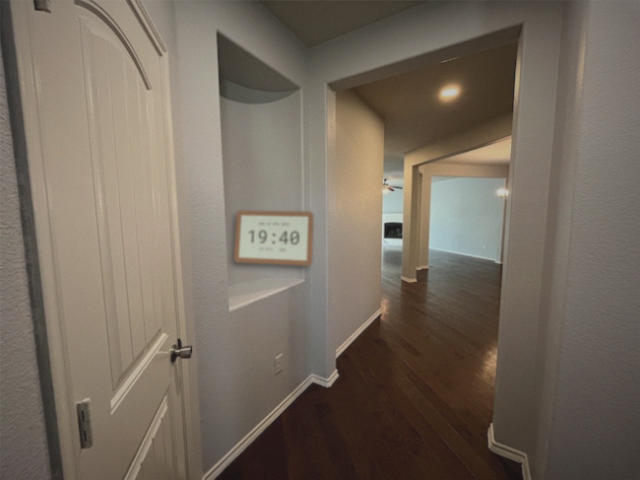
19:40
